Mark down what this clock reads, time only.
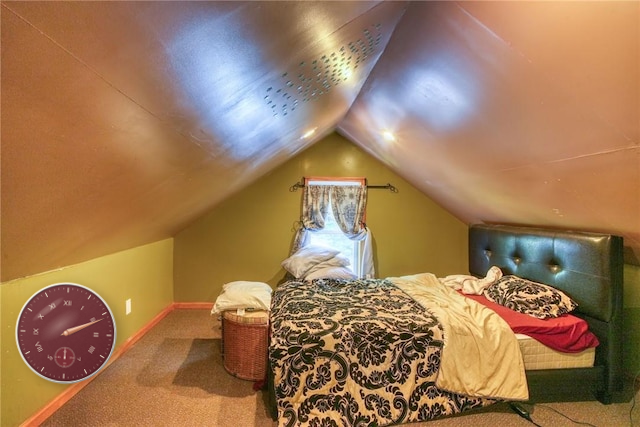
2:11
